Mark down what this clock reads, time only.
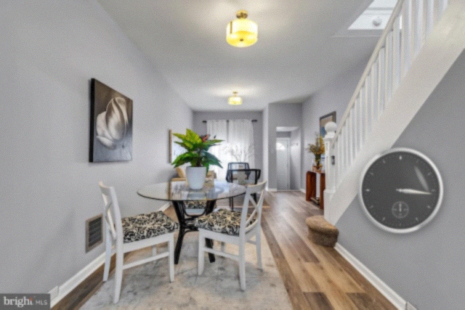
3:16
